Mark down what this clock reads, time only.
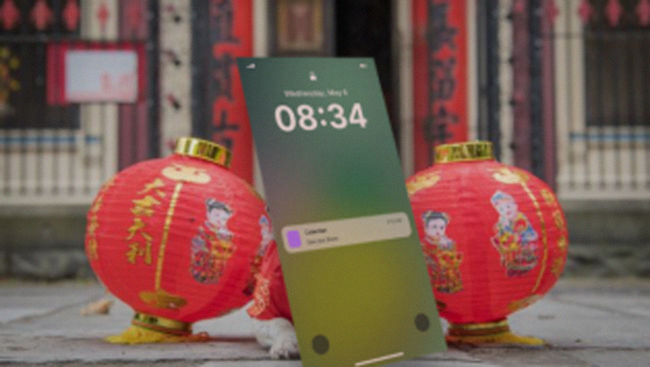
8:34
